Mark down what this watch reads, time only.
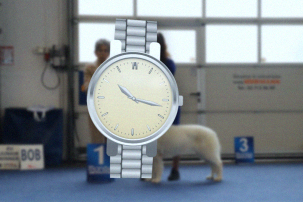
10:17
